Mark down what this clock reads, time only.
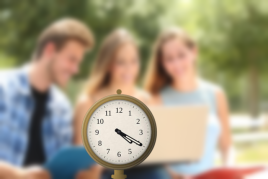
4:20
